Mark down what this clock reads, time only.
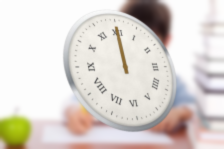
12:00
